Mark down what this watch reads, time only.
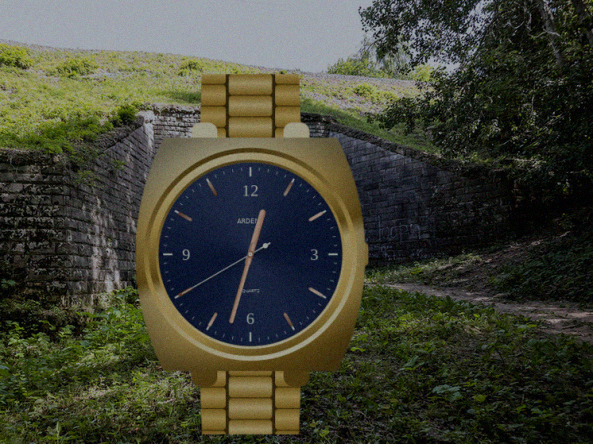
12:32:40
